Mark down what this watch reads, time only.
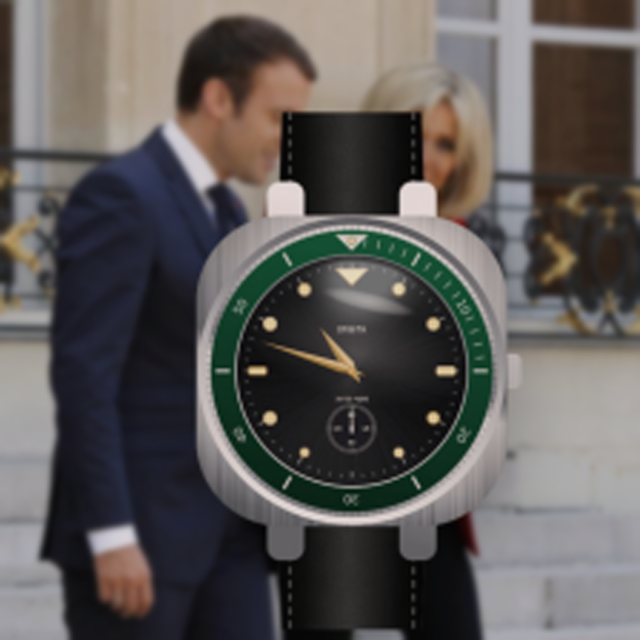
10:48
